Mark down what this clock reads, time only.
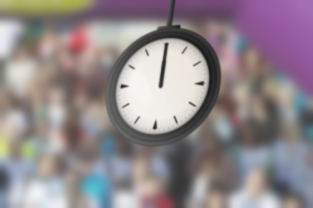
12:00
